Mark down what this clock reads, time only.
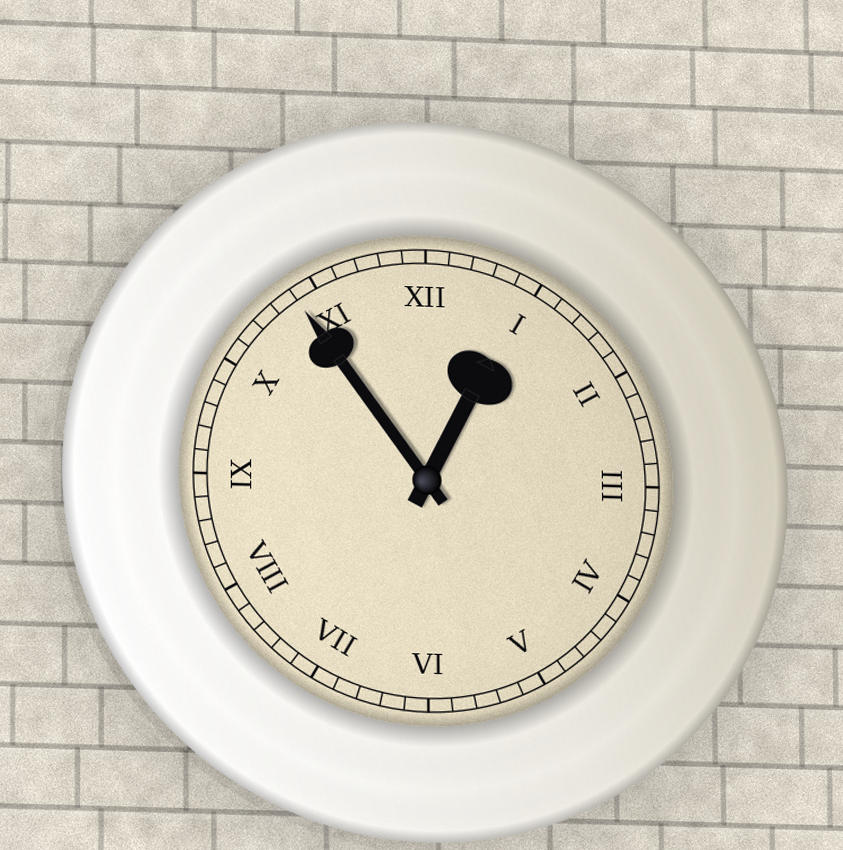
12:54
